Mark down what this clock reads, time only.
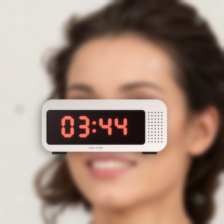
3:44
